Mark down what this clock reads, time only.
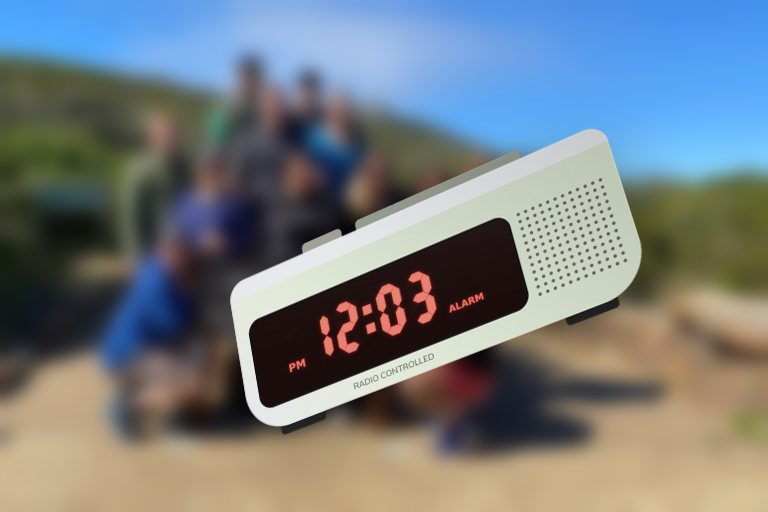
12:03
